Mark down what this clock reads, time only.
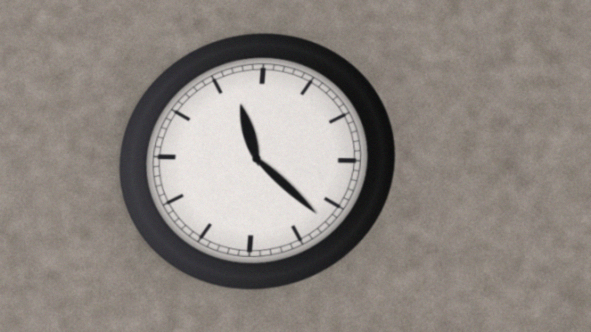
11:22
